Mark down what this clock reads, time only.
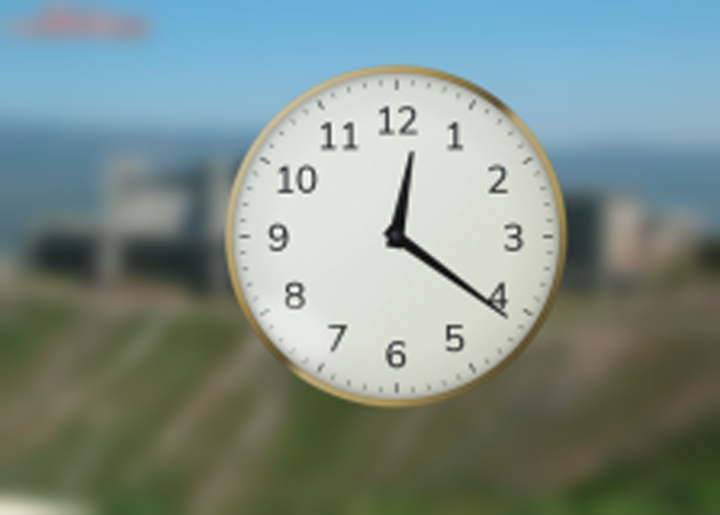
12:21
